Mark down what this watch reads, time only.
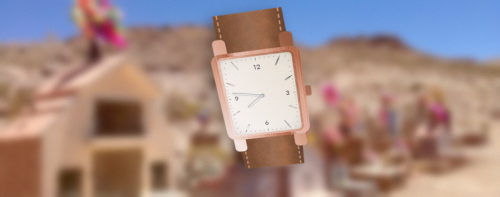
7:47
